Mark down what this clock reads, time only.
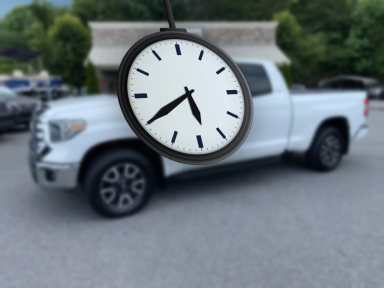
5:40
